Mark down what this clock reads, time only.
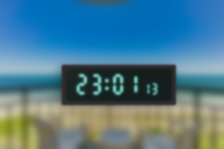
23:01:13
